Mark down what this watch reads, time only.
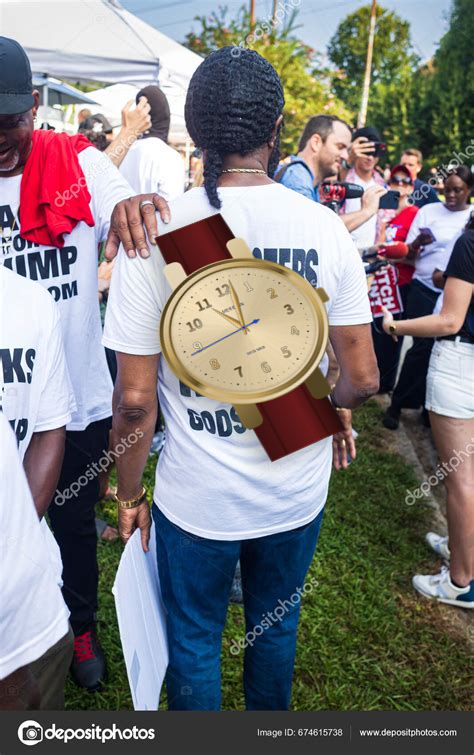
11:01:44
